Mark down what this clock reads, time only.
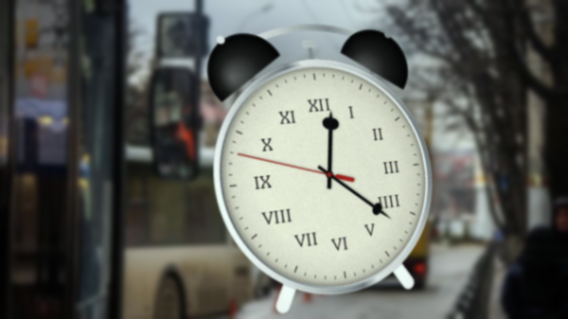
12:21:48
